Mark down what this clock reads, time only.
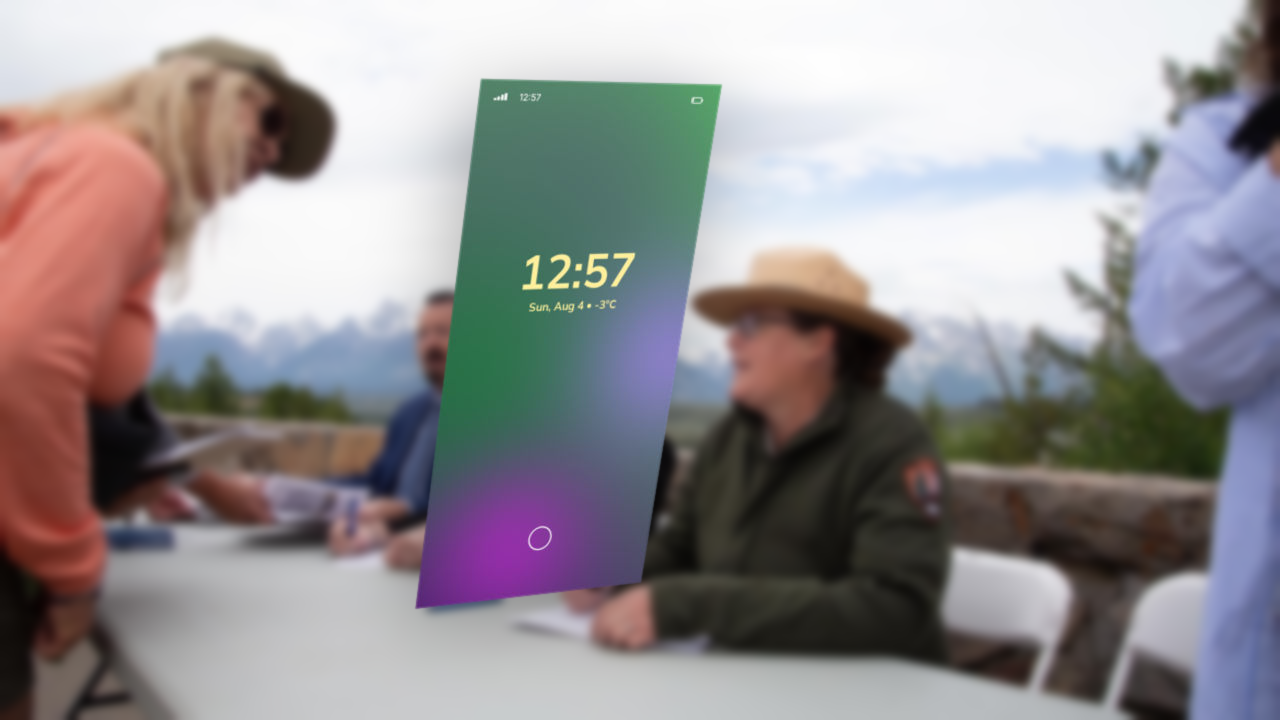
12:57
